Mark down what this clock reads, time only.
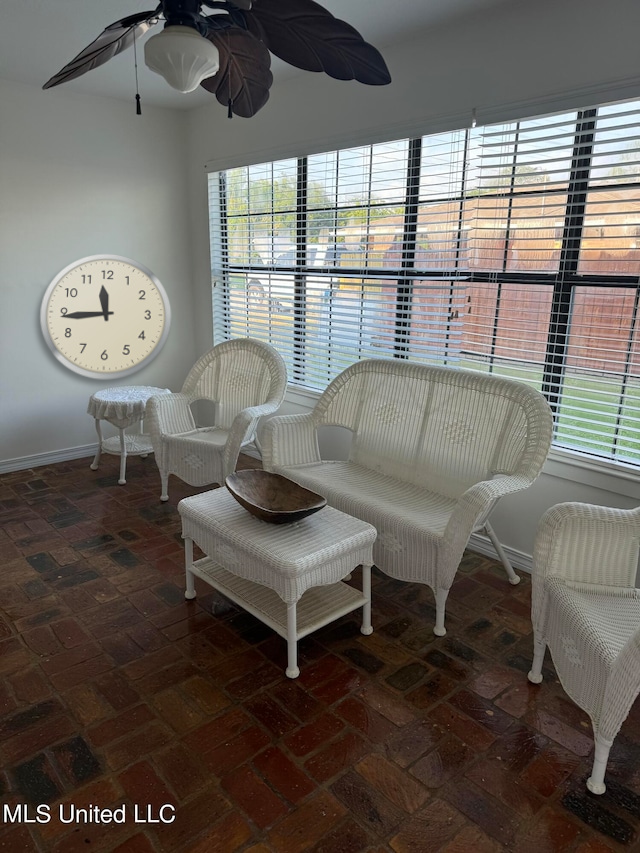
11:44
